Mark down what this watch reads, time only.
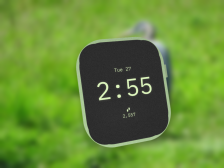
2:55
